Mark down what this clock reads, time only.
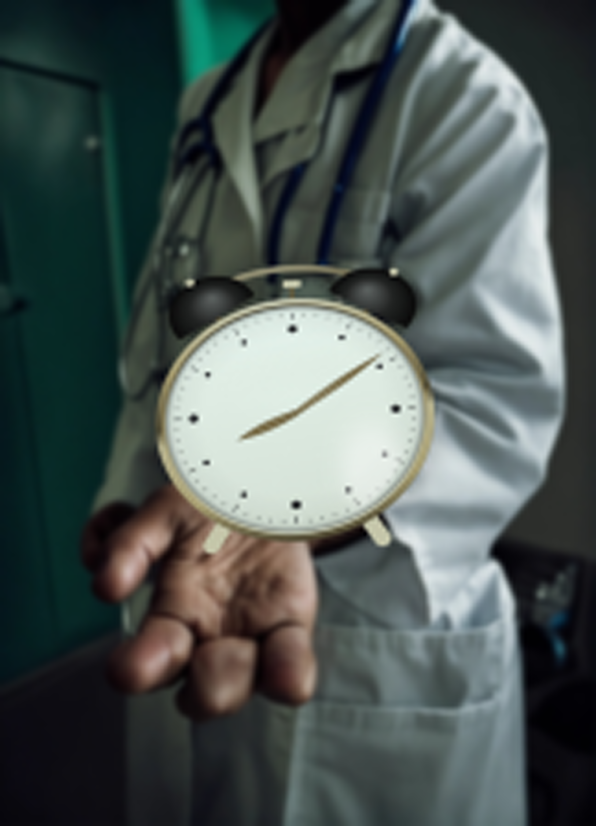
8:09
